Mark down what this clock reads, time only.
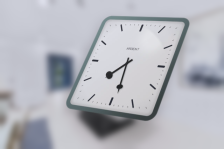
7:29
